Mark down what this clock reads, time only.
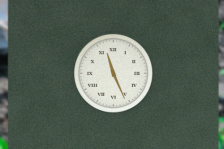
11:26
